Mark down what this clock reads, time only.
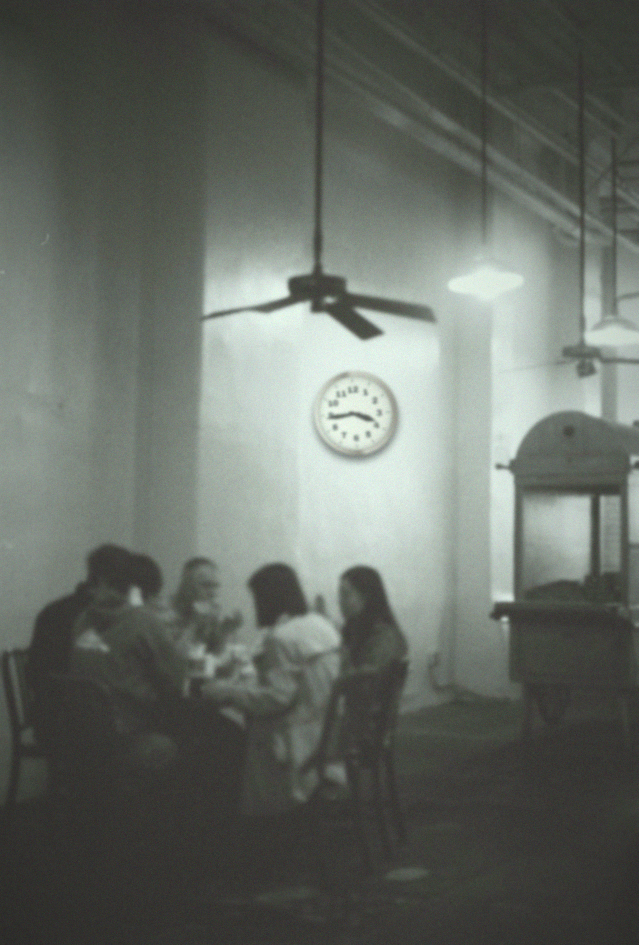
3:44
